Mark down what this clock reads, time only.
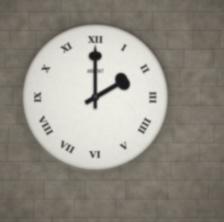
2:00
